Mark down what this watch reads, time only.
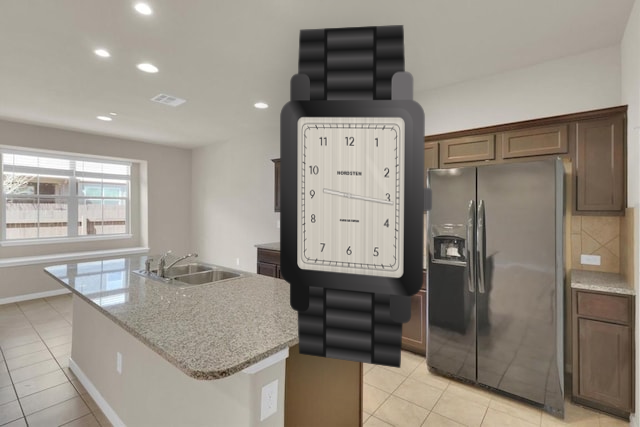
9:16
